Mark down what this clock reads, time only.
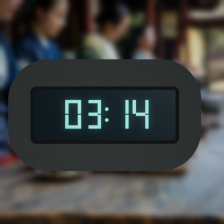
3:14
